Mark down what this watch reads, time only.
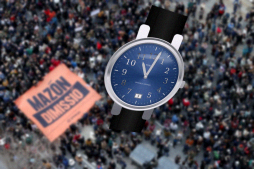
11:02
